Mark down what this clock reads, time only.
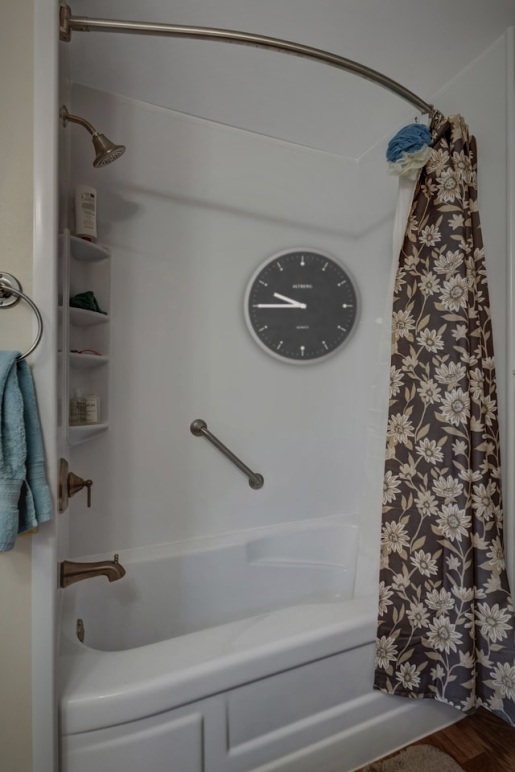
9:45
